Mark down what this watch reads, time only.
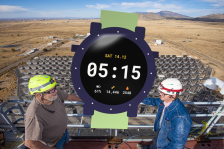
5:15
